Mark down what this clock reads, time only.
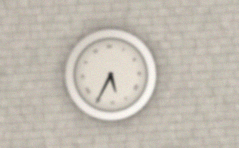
5:35
